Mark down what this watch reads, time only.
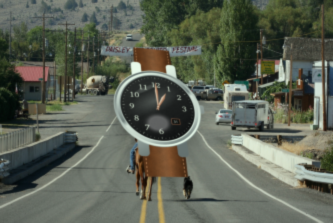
1:00
